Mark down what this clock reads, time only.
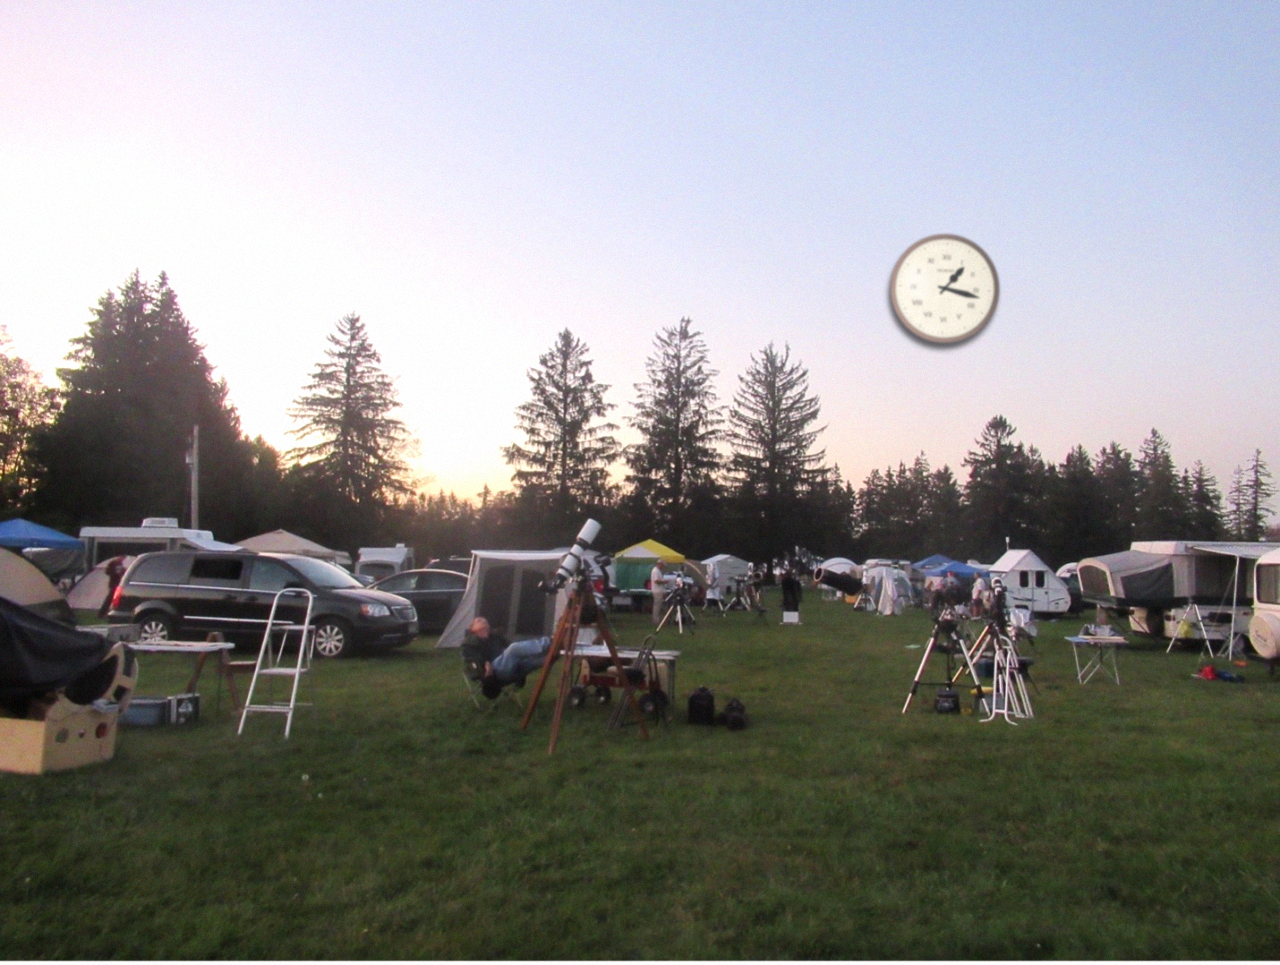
1:17
